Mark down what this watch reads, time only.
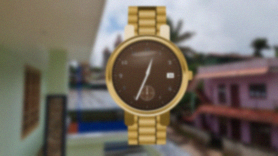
12:34
